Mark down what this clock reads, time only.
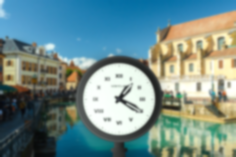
1:20
